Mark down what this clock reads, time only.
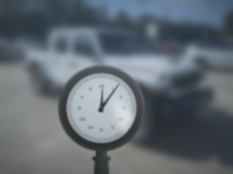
12:06
